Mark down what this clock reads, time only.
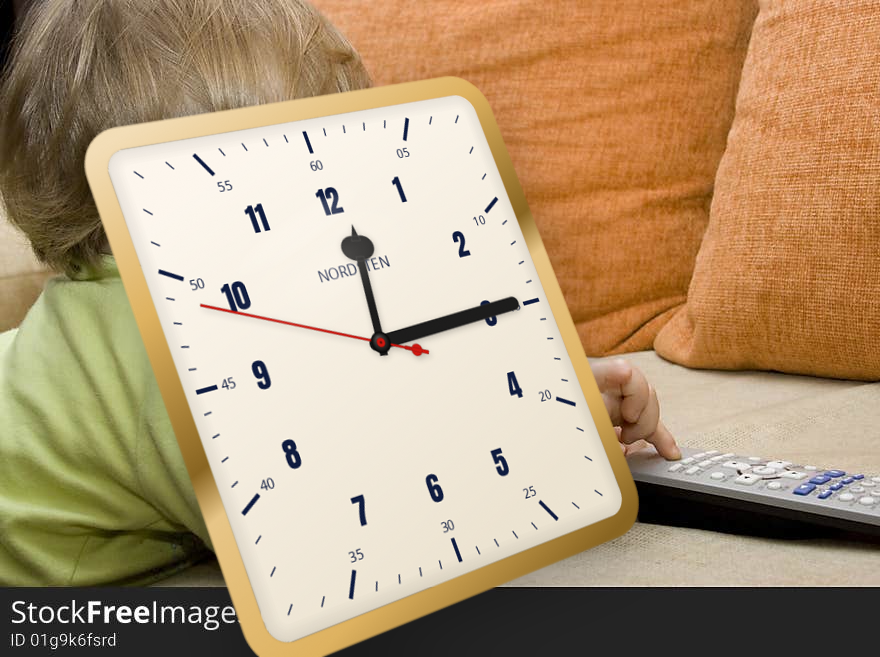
12:14:49
